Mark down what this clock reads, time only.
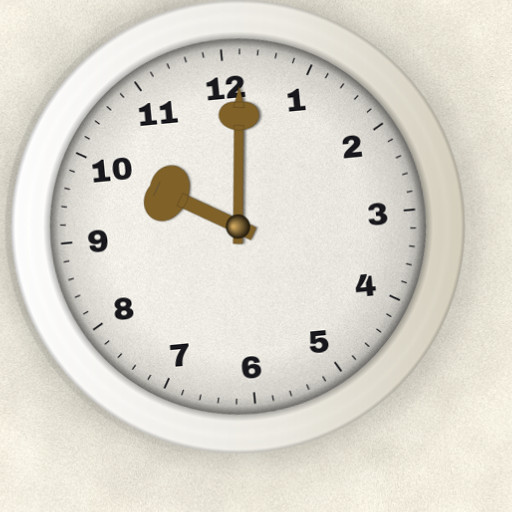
10:01
